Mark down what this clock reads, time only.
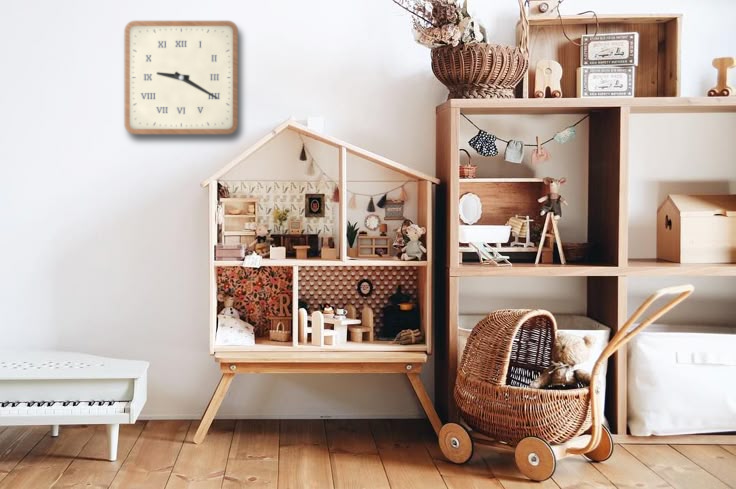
9:20
